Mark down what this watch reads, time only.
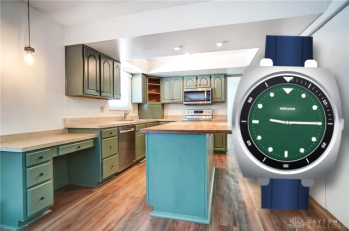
9:15
